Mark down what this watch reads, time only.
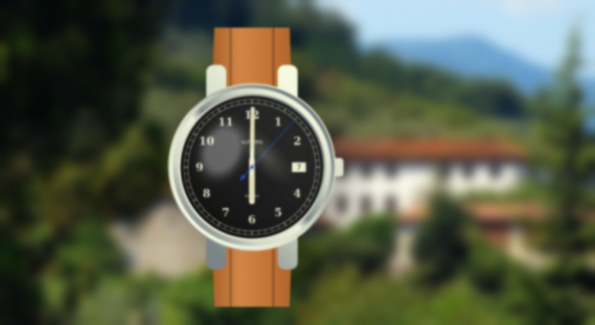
6:00:07
